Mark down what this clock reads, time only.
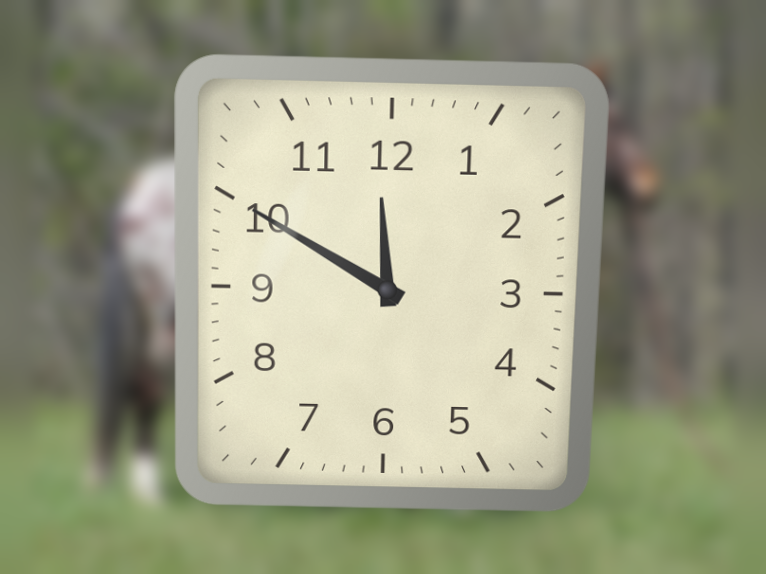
11:50
